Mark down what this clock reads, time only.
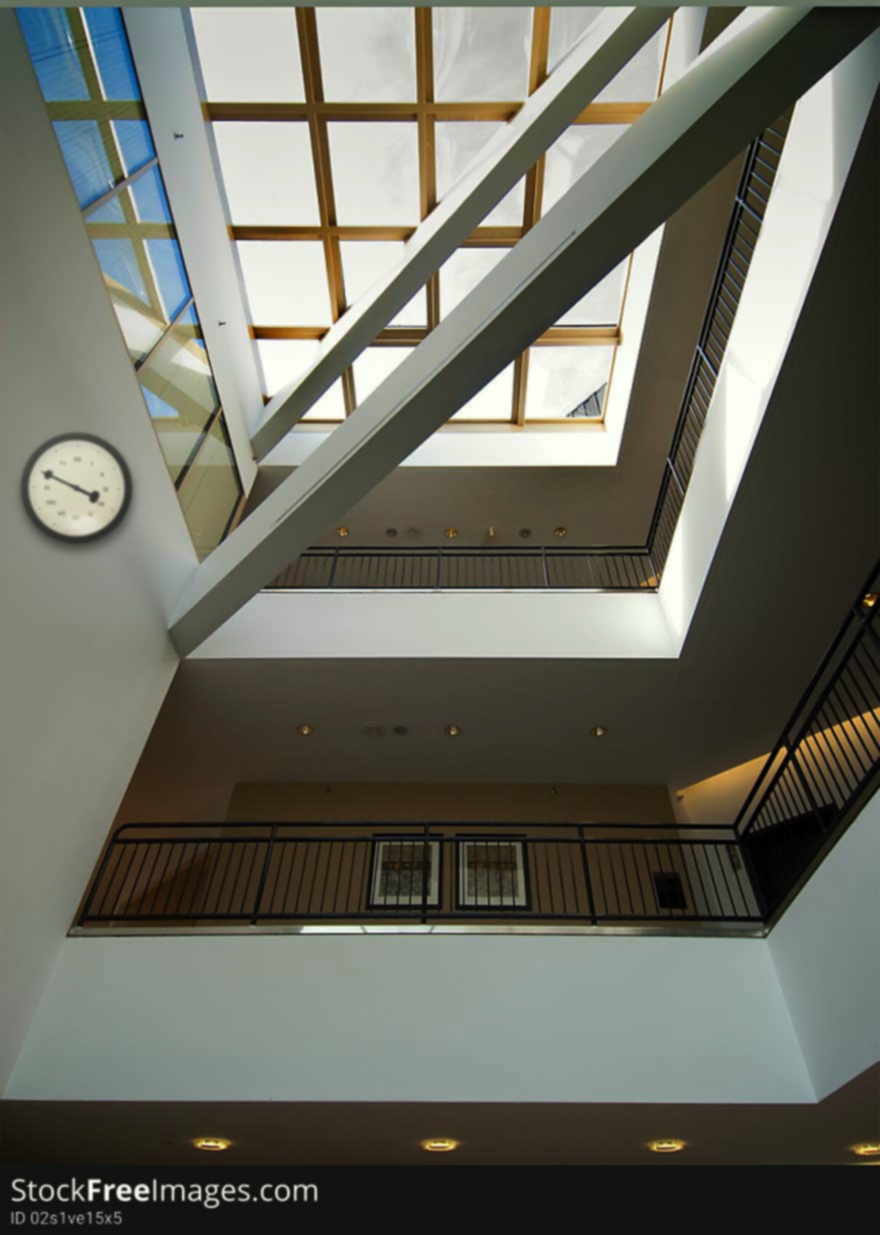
3:49
